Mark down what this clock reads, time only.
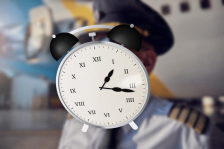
1:17
